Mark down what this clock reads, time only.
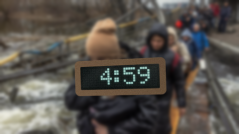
4:59
